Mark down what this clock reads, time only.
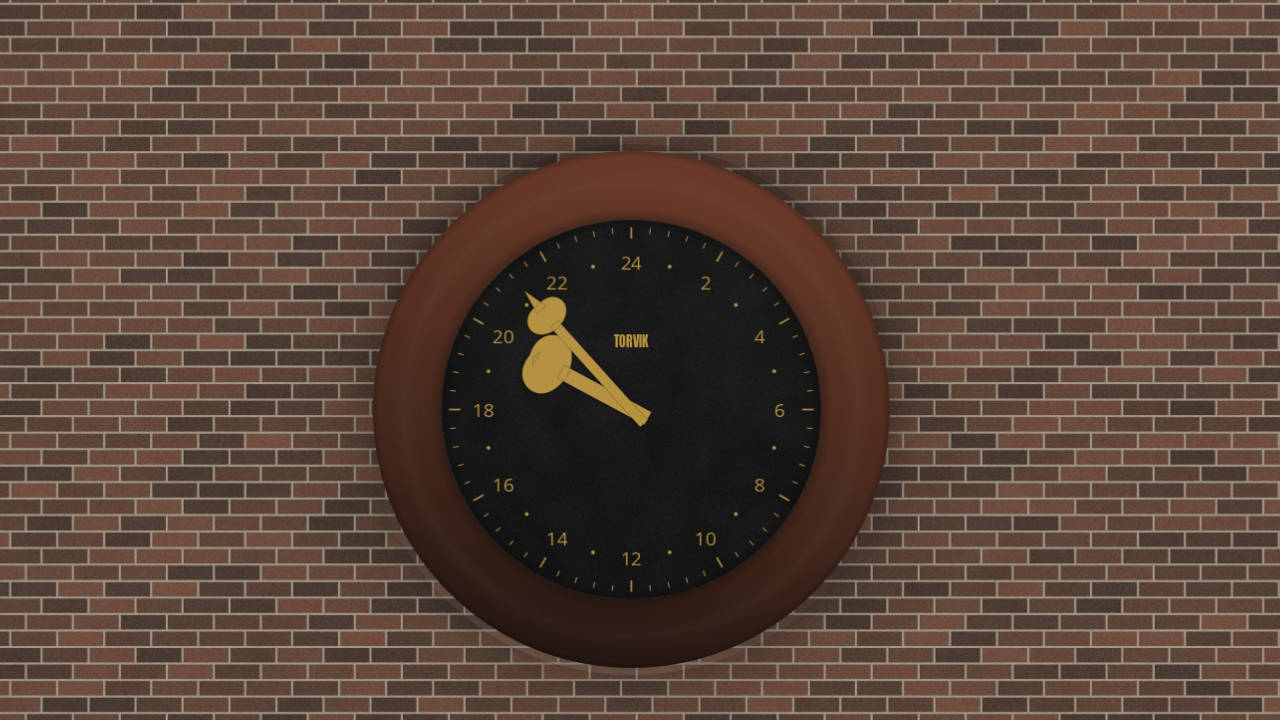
19:53
